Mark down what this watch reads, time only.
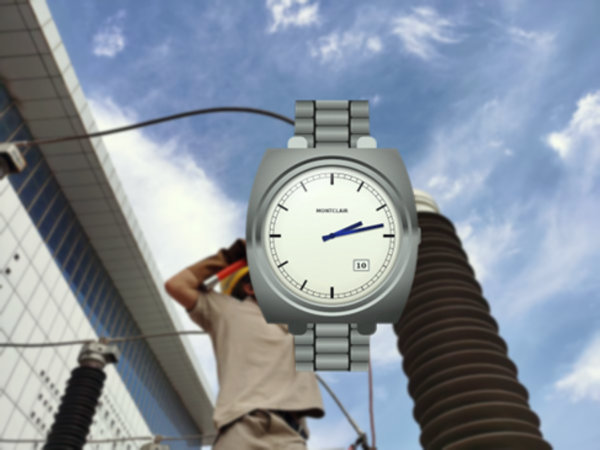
2:13
